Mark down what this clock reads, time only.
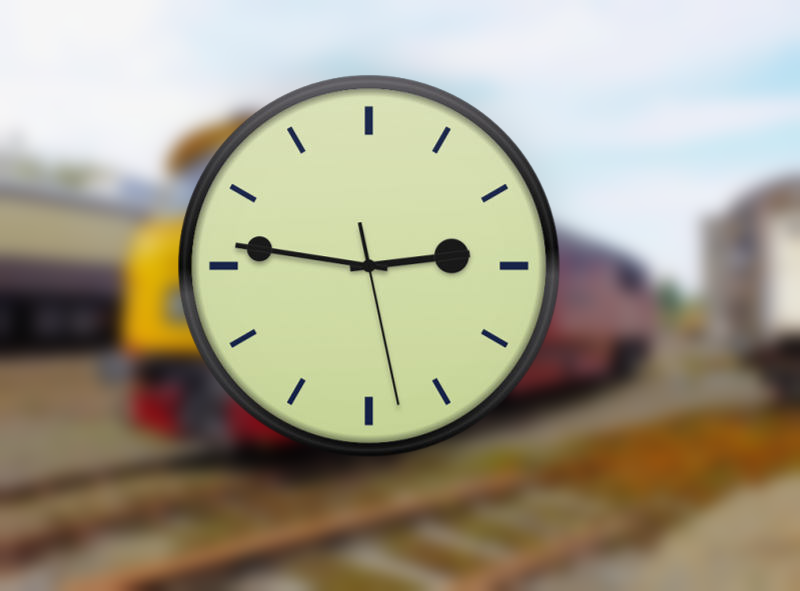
2:46:28
